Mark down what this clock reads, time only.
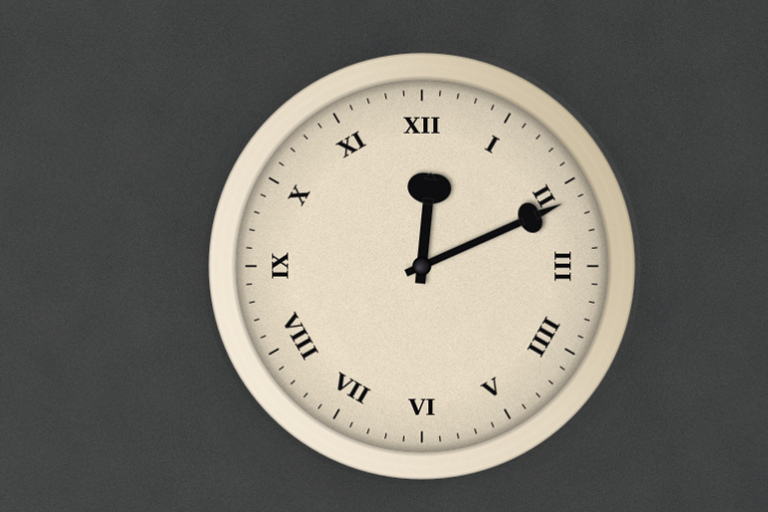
12:11
